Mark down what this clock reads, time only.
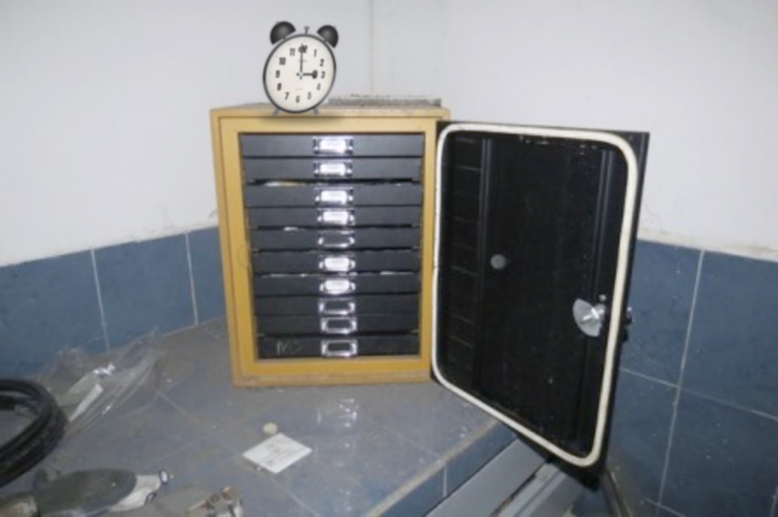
2:59
